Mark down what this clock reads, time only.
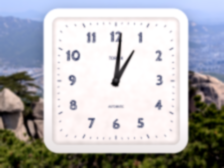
1:01
